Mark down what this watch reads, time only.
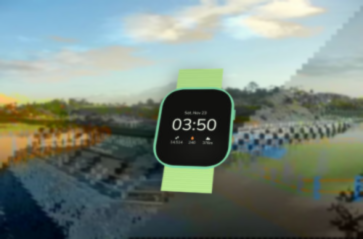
3:50
